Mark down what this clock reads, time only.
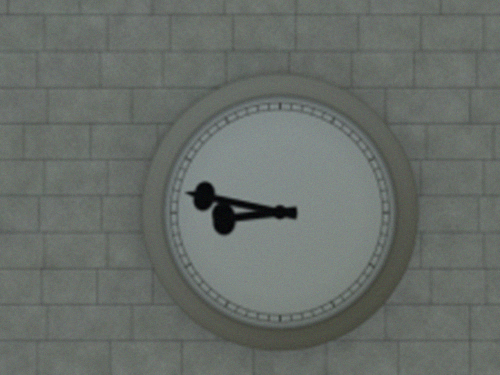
8:47
